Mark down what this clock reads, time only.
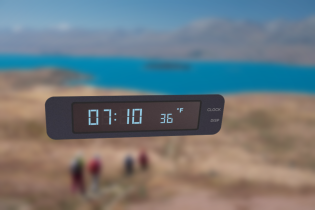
7:10
